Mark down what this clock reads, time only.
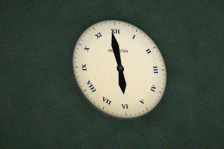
5:59
